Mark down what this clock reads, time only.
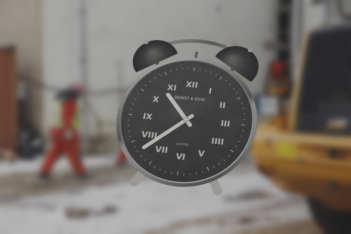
10:38
